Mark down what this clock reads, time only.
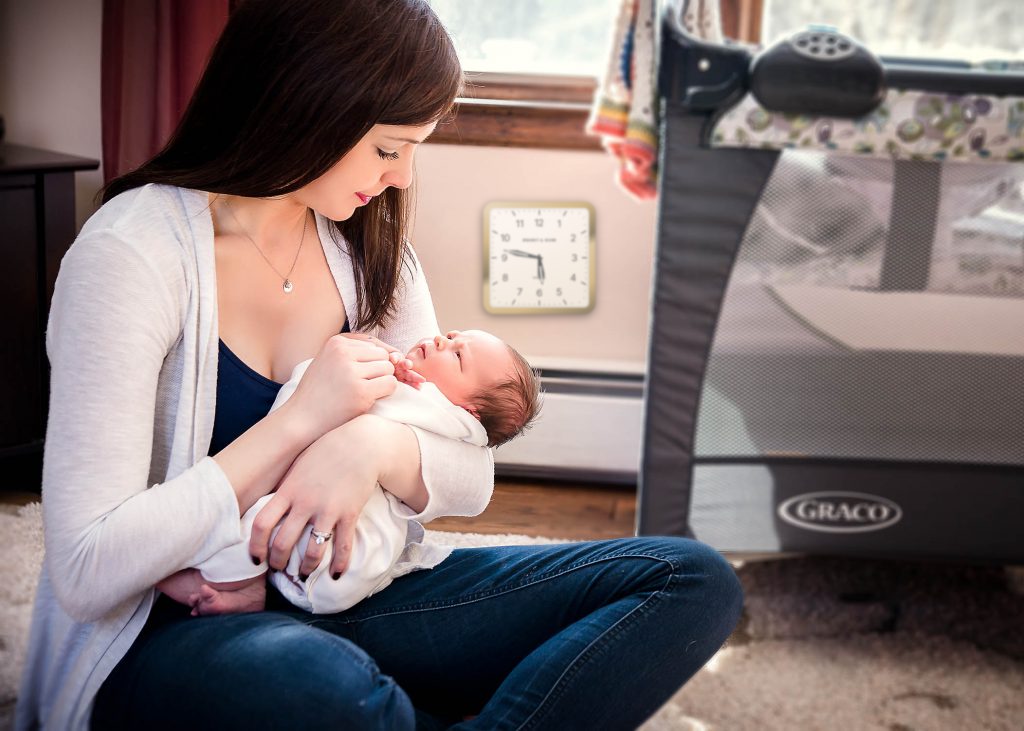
5:47
